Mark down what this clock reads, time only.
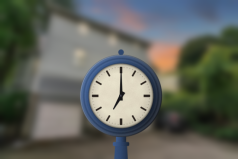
7:00
